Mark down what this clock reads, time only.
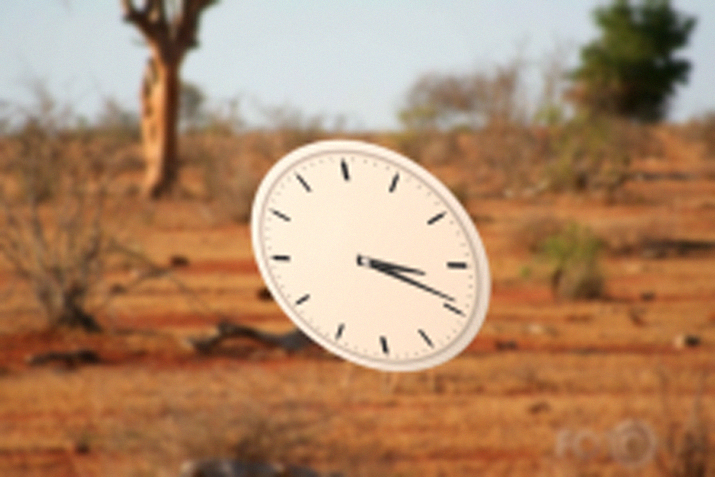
3:19
